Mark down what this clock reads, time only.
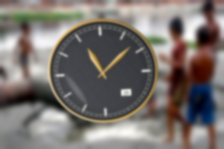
11:08
